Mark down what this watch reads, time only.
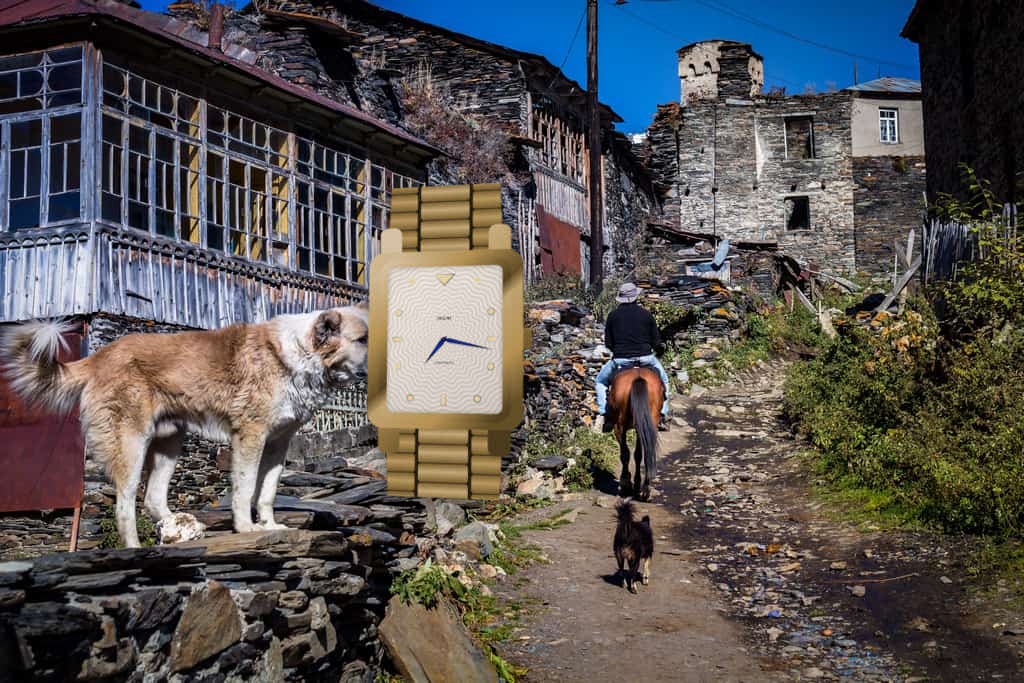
7:17
